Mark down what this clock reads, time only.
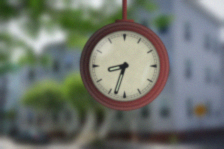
8:33
